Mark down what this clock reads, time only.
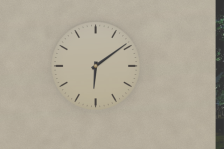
6:09
